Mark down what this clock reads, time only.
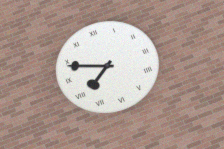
7:49
